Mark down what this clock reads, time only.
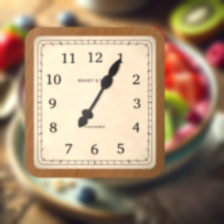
7:05
